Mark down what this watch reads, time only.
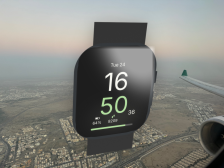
16:50
